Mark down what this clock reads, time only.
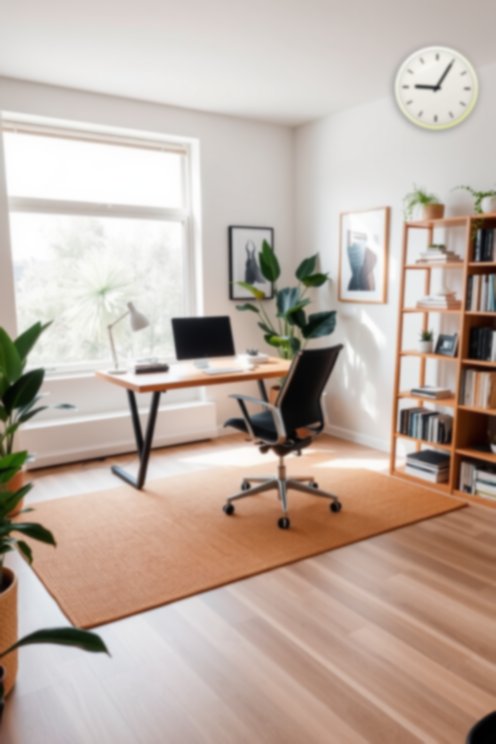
9:05
